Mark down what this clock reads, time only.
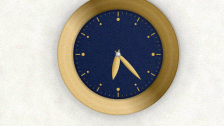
6:23
